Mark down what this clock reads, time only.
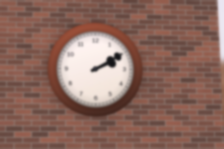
2:10
